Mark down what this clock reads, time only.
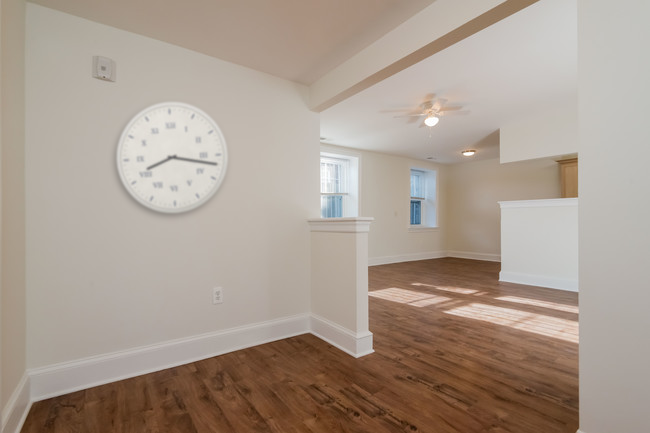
8:17
